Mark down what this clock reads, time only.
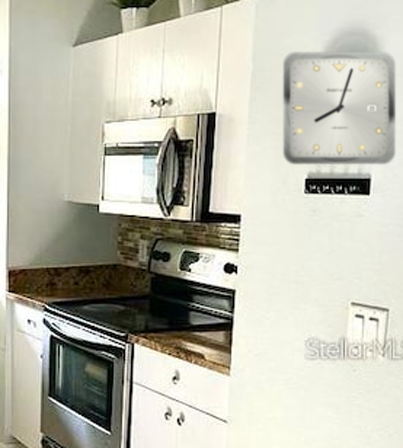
8:03
